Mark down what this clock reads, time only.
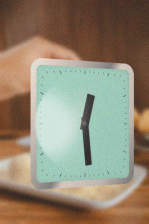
12:29
